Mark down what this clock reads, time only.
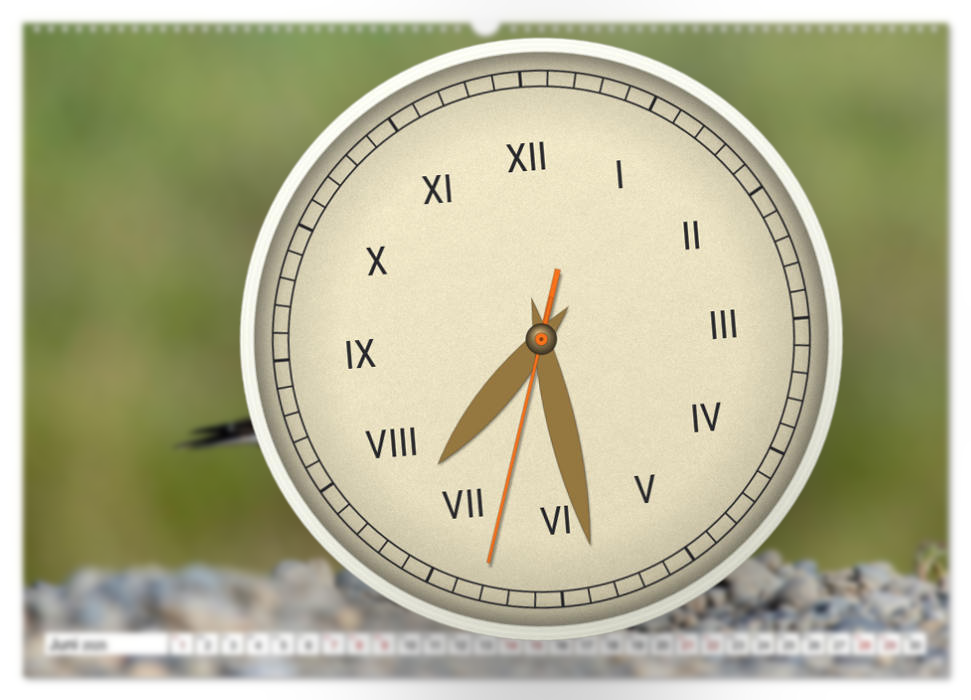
7:28:33
